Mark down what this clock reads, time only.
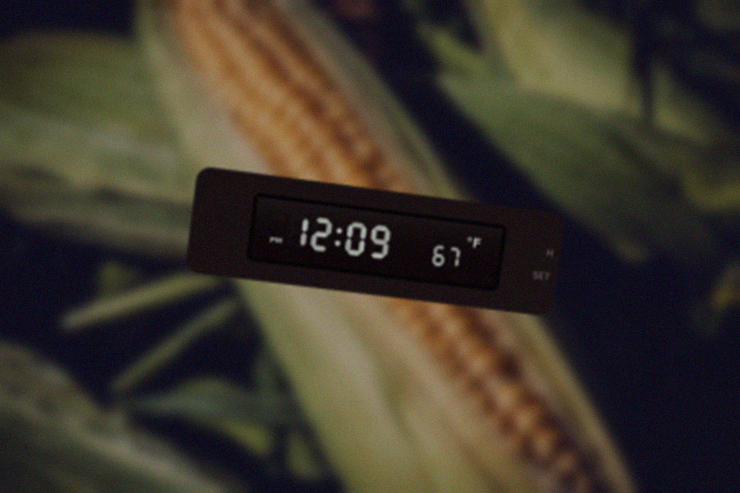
12:09
